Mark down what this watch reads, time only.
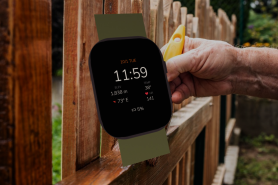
11:59
